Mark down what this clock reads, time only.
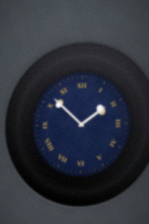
1:52
